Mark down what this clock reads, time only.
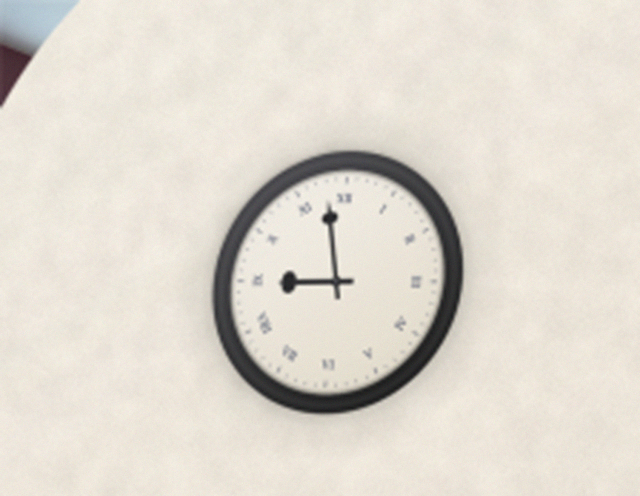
8:58
